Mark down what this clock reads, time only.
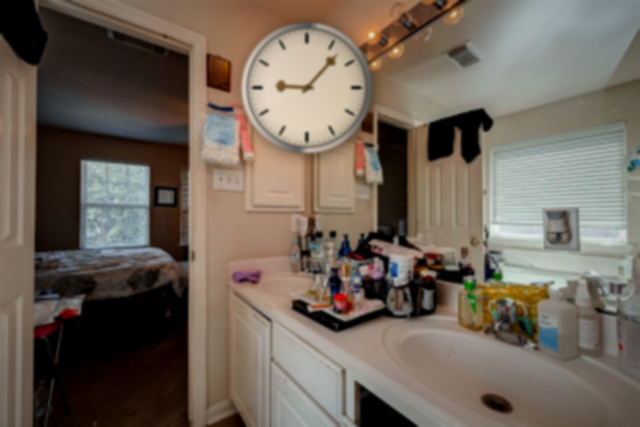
9:07
